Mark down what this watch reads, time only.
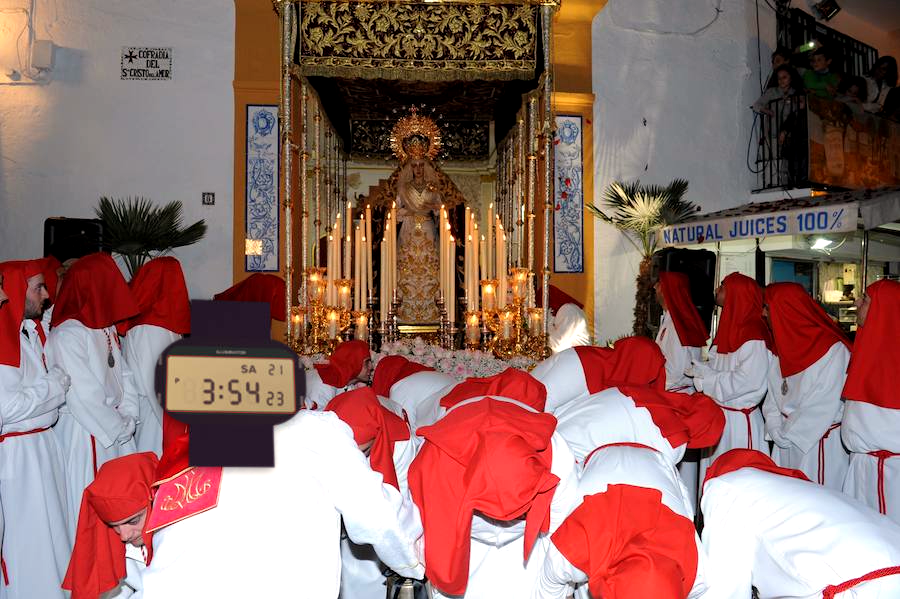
3:54:23
